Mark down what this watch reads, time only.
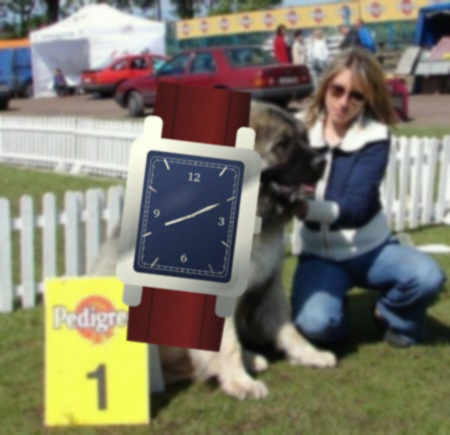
8:10
